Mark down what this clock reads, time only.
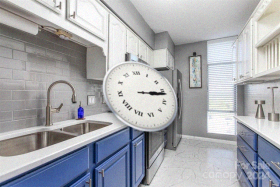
3:16
